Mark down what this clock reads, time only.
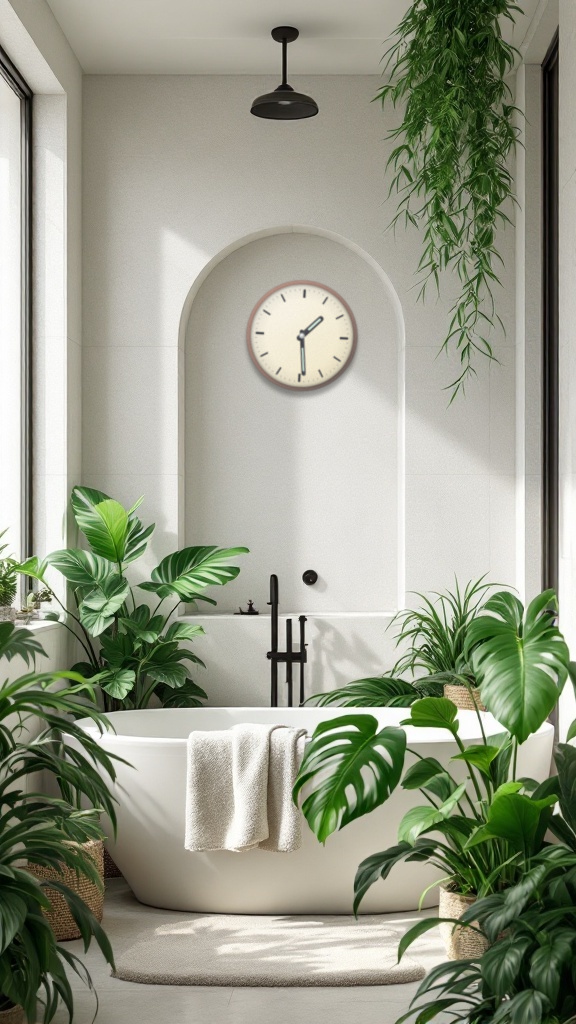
1:29
